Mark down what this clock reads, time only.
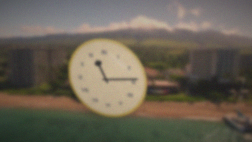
11:14
